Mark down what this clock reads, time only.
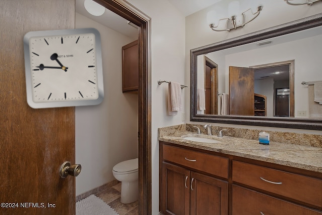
10:46
